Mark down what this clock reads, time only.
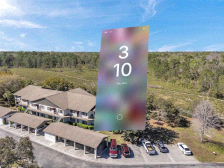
3:10
